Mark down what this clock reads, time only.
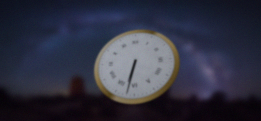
6:32
